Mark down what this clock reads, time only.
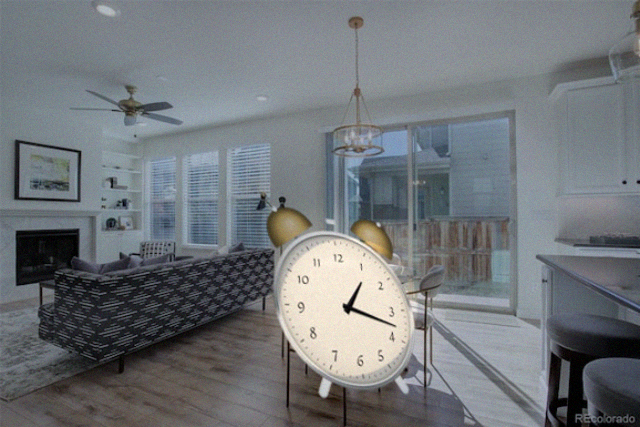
1:18
